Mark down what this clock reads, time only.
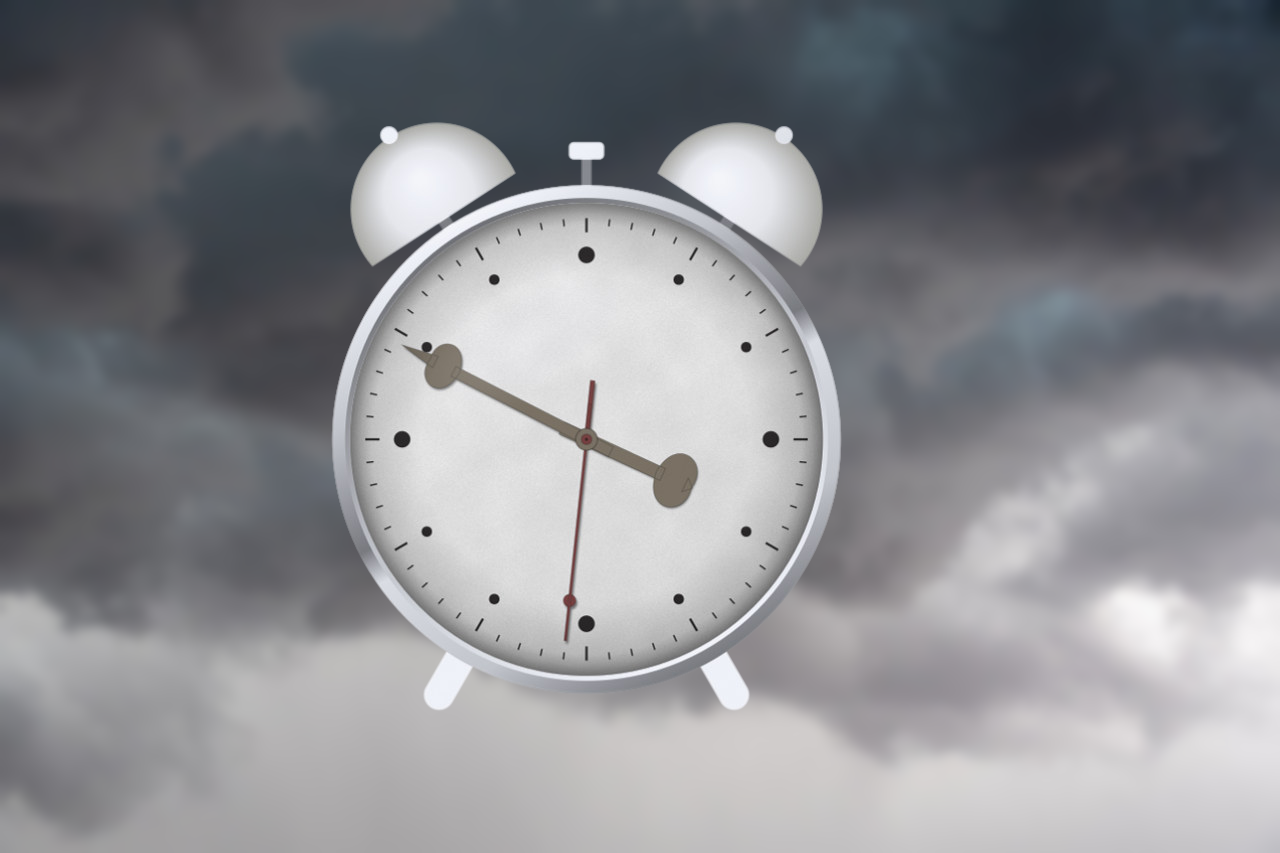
3:49:31
